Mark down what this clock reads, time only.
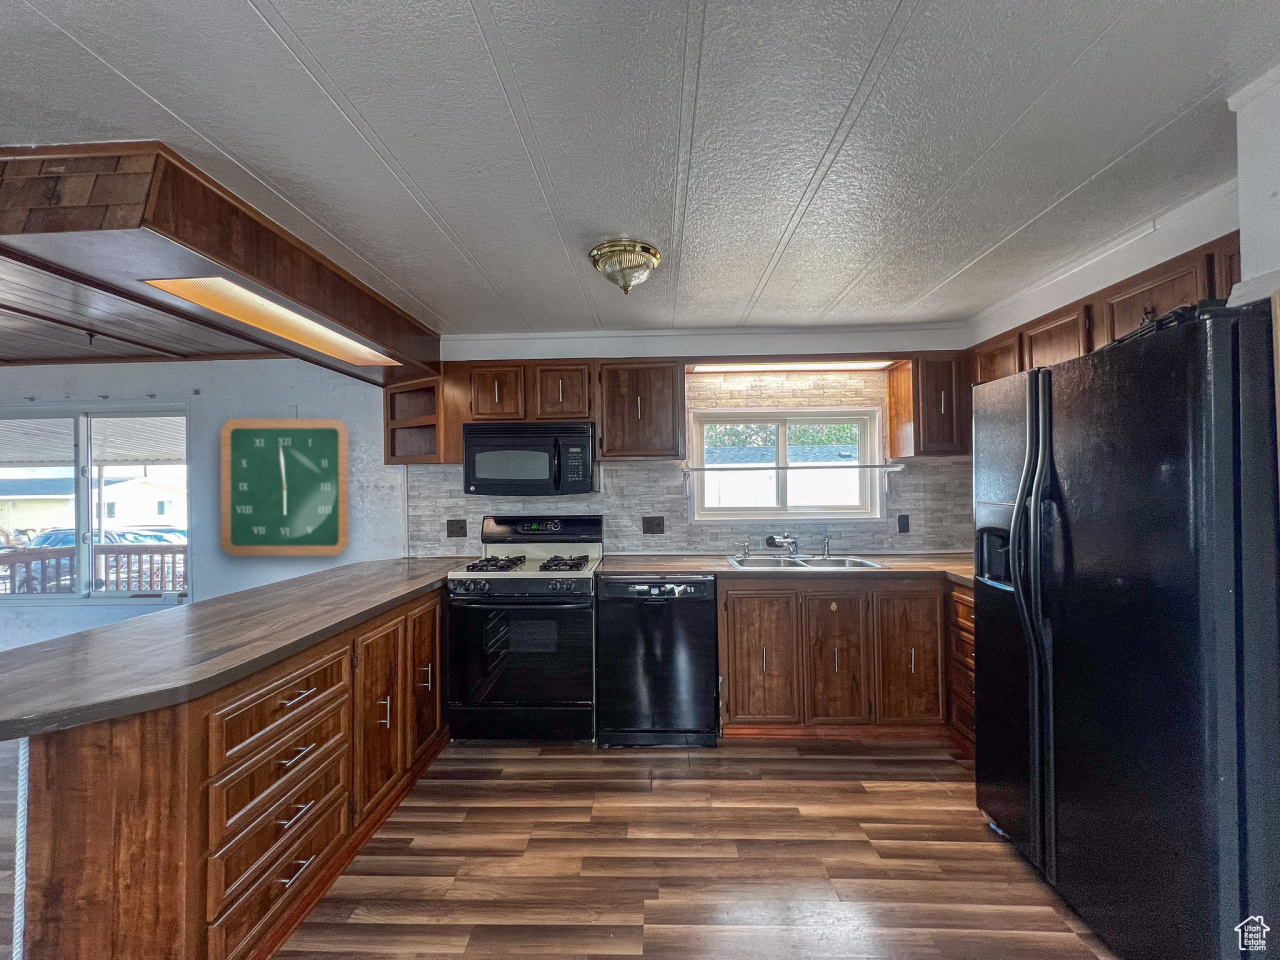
5:59
